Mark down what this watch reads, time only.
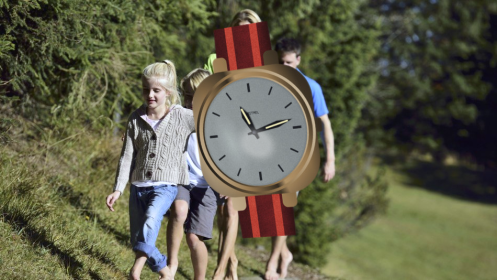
11:13
